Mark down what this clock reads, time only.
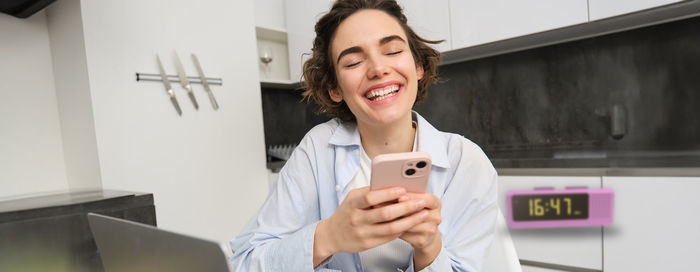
16:47
